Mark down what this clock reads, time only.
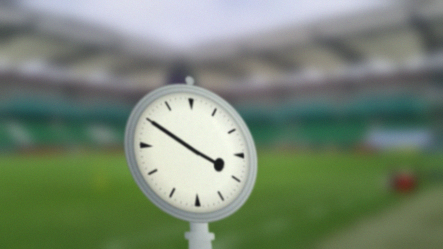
3:50
